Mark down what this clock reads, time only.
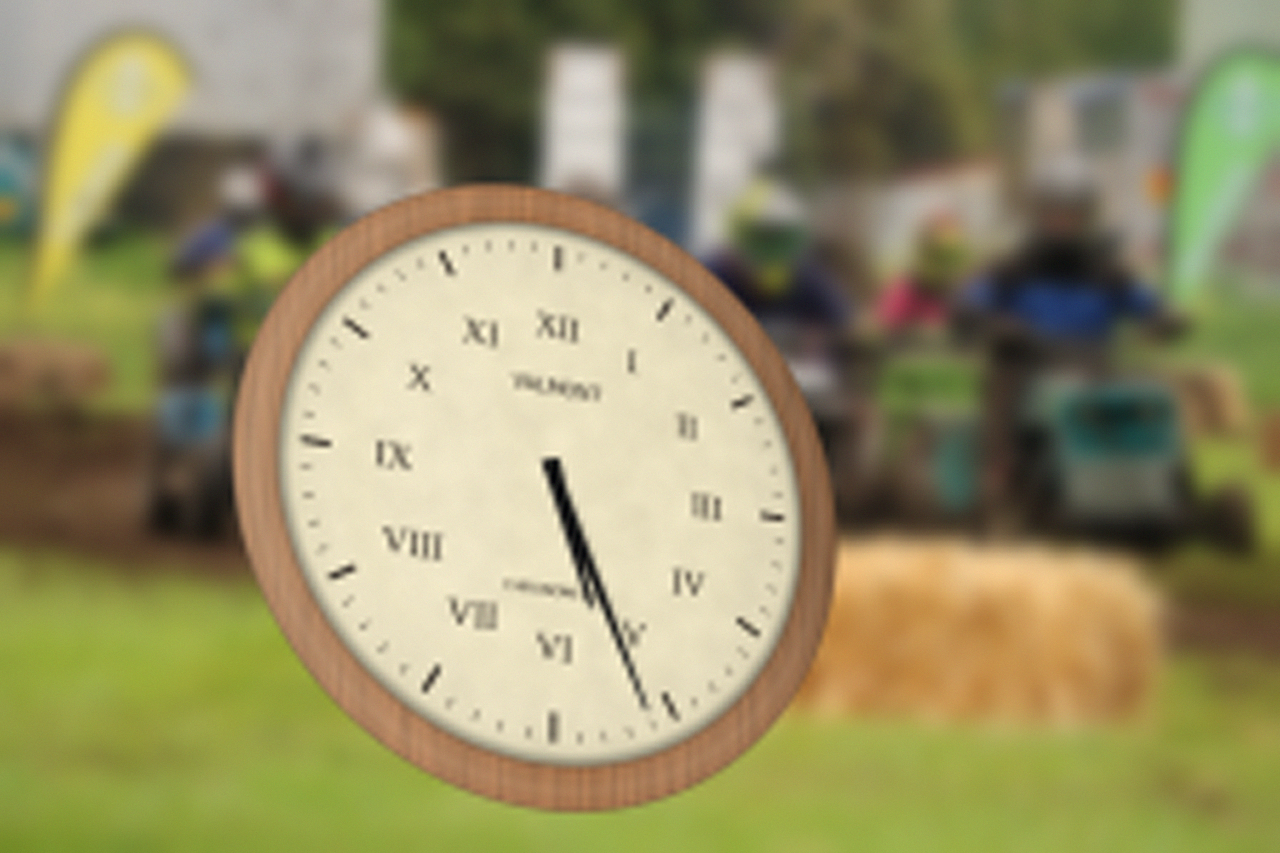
5:26
